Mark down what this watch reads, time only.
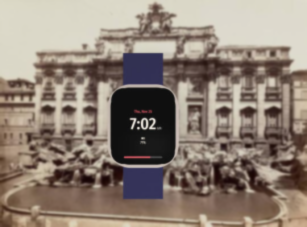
7:02
